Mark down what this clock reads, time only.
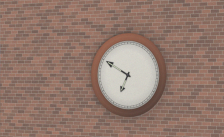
6:50
